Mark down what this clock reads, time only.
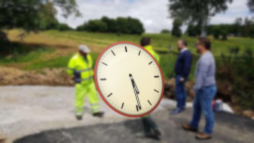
5:29
